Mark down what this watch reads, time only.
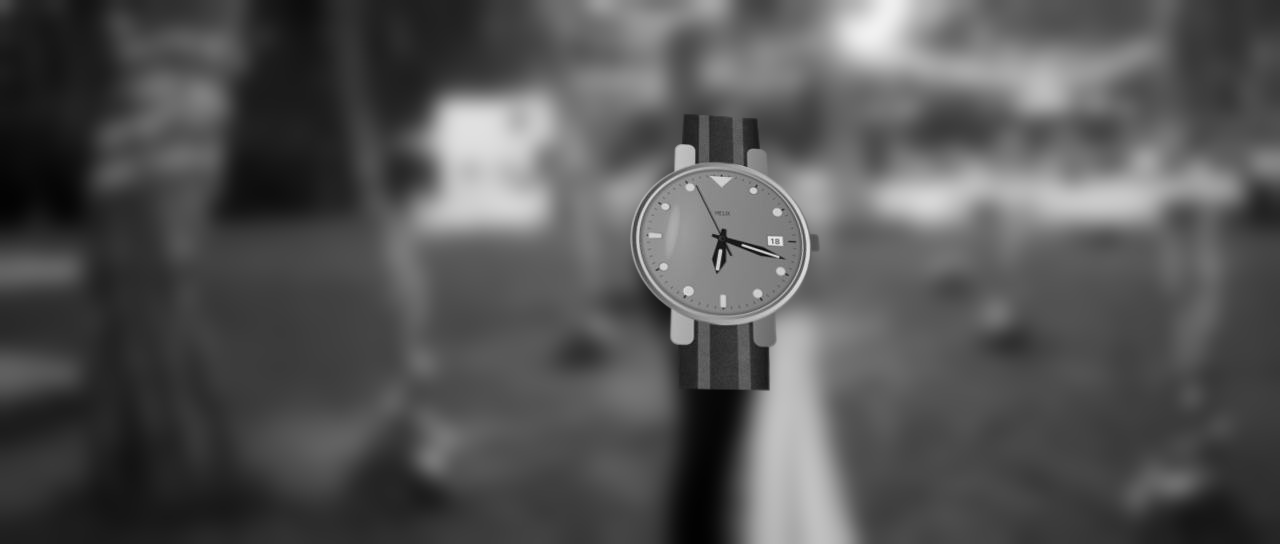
6:17:56
